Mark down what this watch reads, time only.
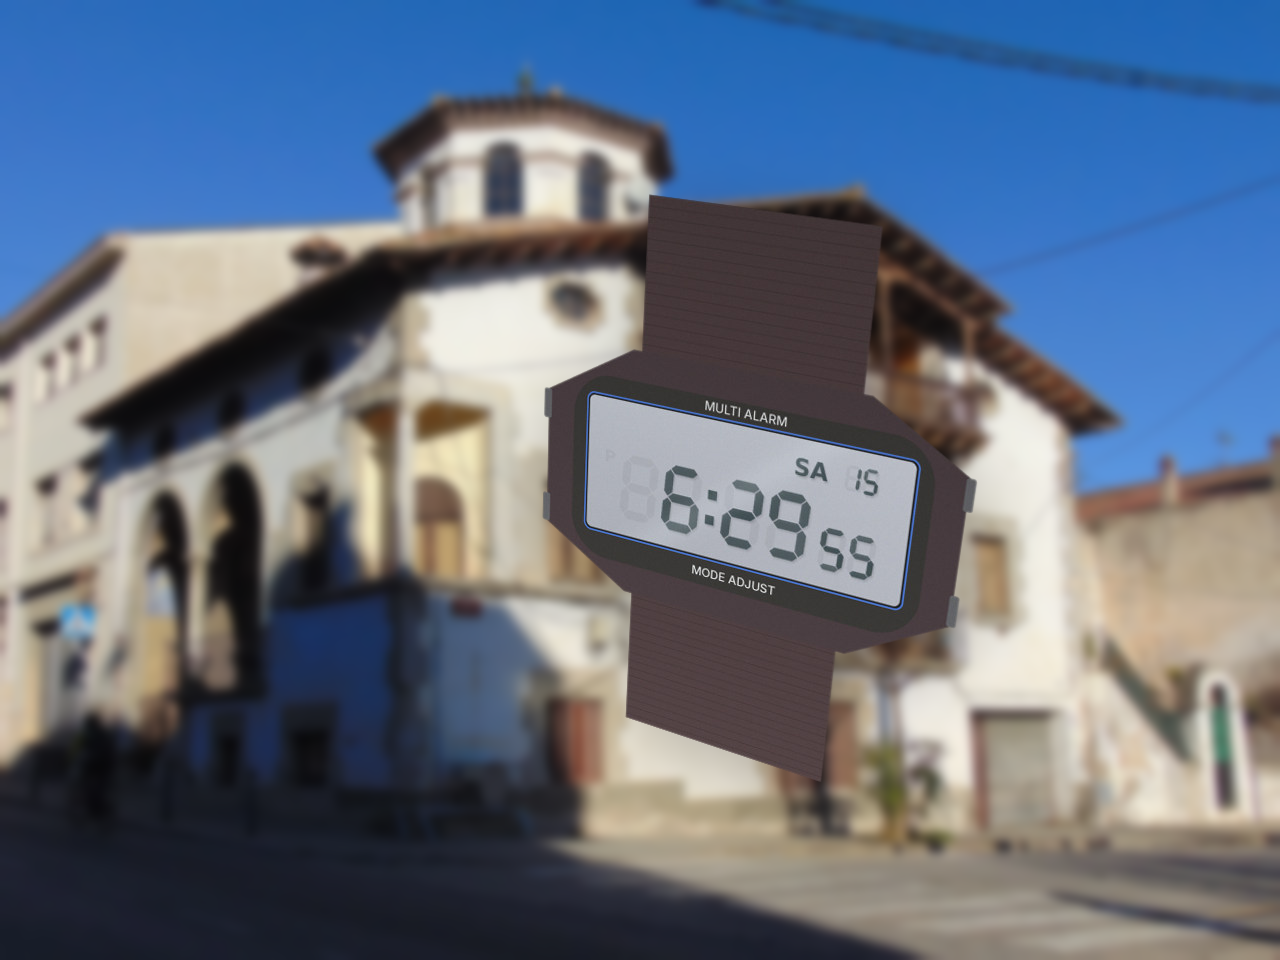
6:29:55
